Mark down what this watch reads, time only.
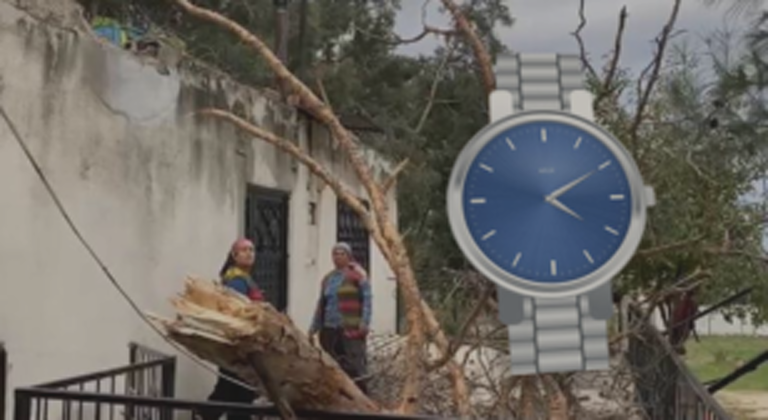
4:10
